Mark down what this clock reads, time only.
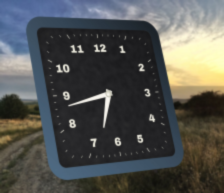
6:43
